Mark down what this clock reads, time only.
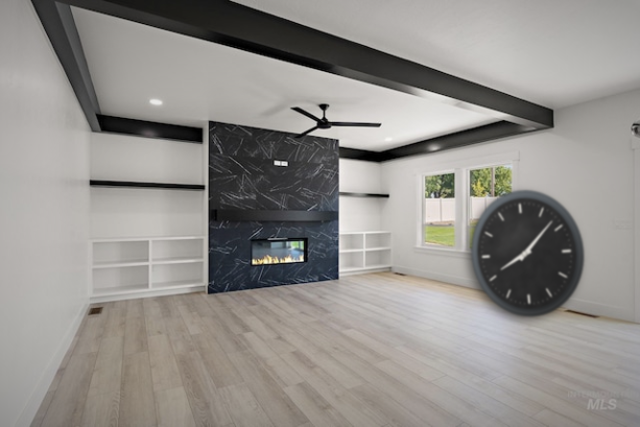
8:08
